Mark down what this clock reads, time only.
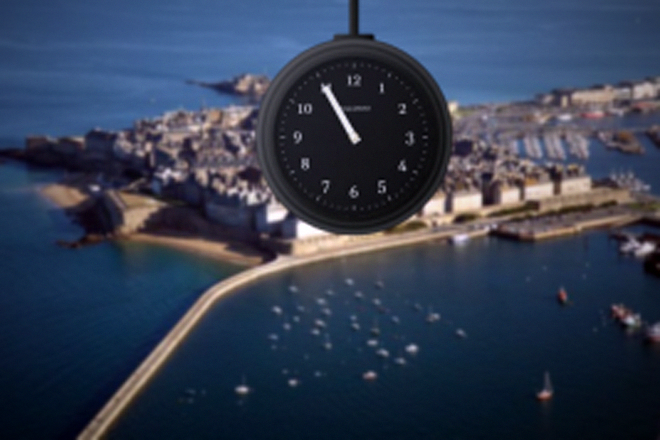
10:55
